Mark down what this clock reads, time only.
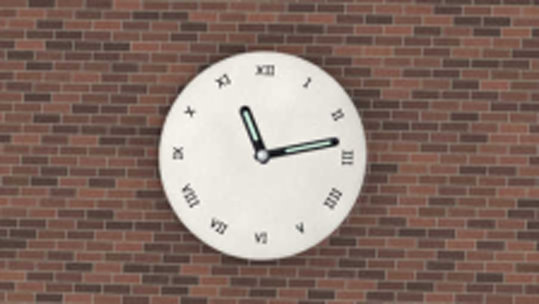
11:13
